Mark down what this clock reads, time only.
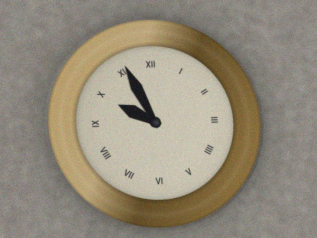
9:56
